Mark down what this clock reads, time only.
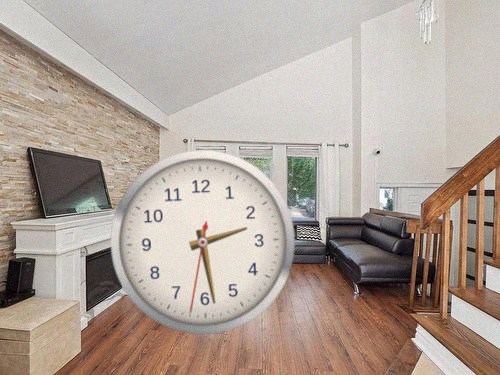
2:28:32
